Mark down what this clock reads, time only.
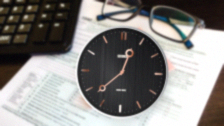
12:38
